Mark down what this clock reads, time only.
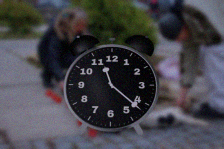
11:22
